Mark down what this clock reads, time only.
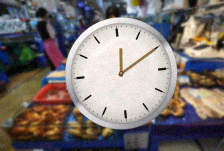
12:10
